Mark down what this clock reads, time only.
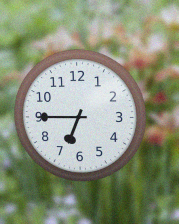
6:45
